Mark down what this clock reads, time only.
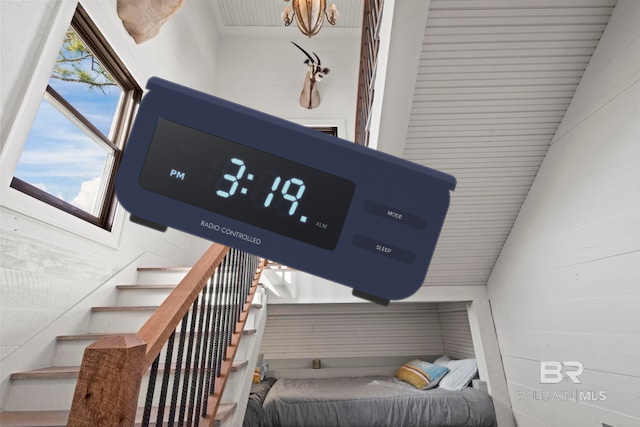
3:19
